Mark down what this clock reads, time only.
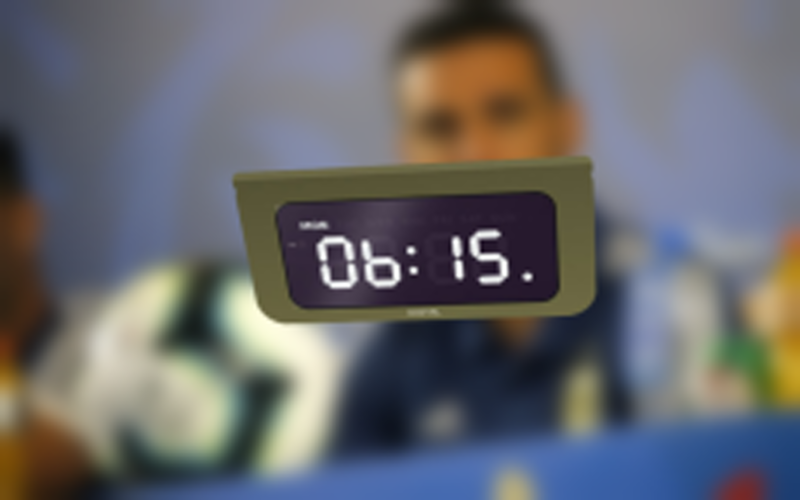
6:15
